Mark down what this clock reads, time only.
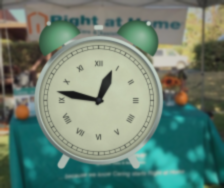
12:47
